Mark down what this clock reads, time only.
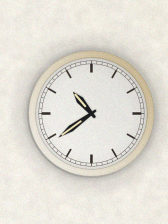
10:39
